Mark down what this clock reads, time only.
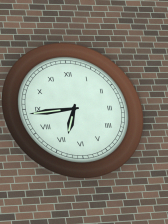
6:44
